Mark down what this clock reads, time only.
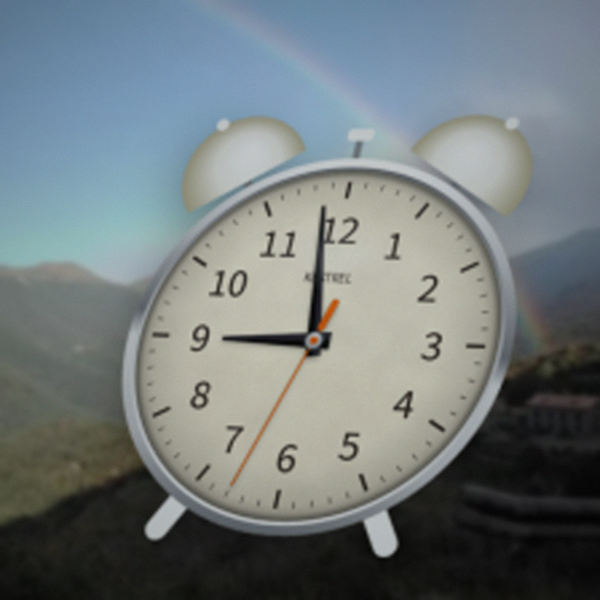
8:58:33
